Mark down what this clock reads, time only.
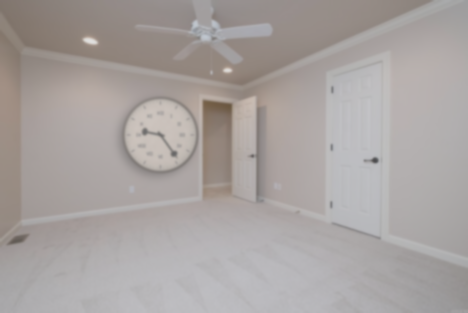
9:24
